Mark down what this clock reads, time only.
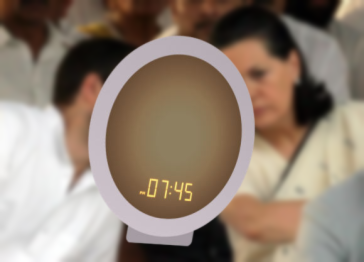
7:45
